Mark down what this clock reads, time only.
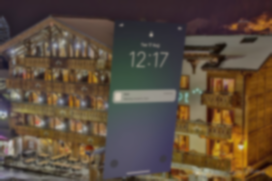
12:17
